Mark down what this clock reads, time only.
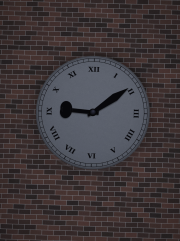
9:09
